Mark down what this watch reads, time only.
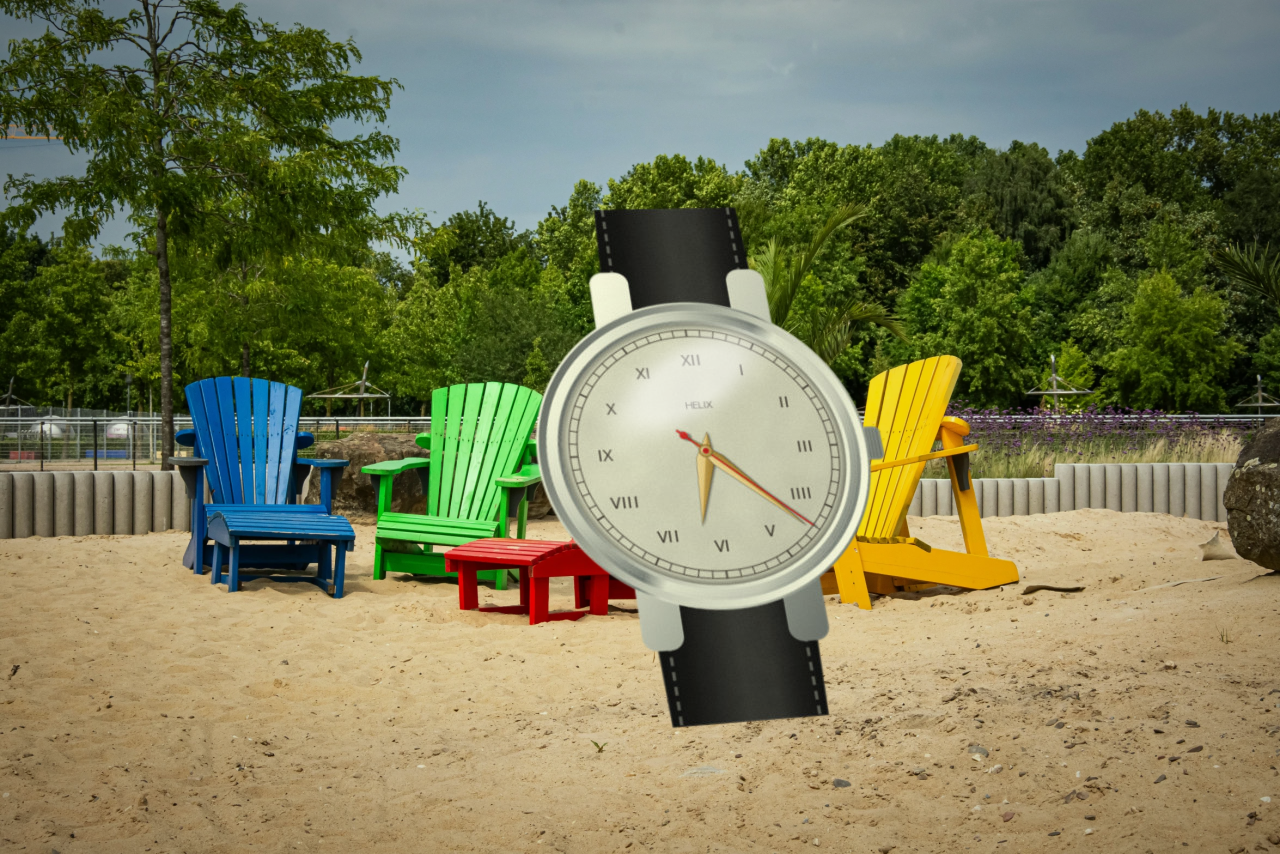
6:22:22
